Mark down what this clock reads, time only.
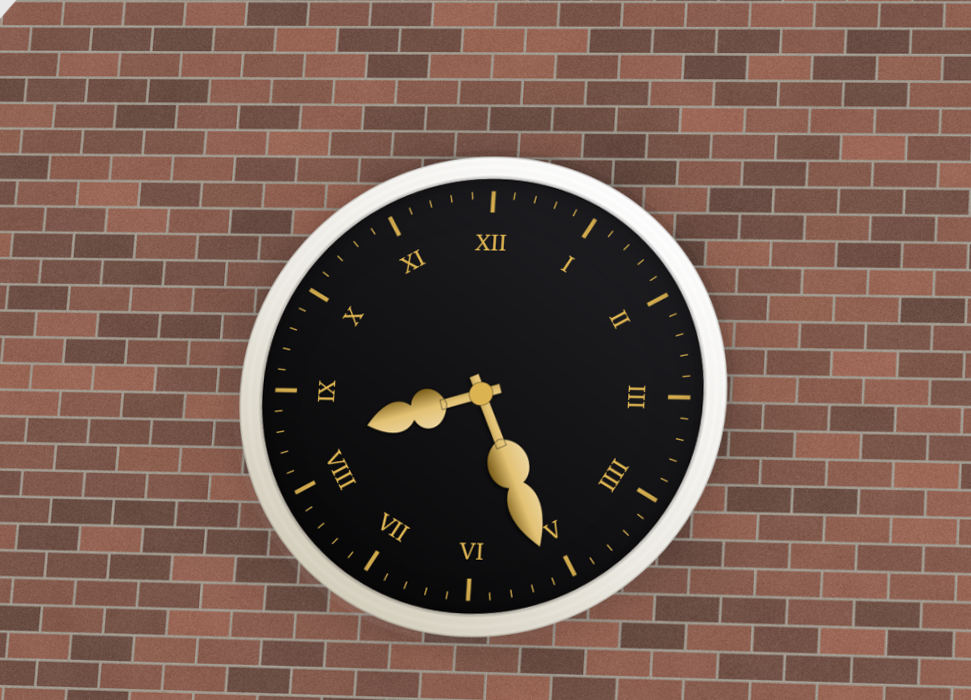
8:26
